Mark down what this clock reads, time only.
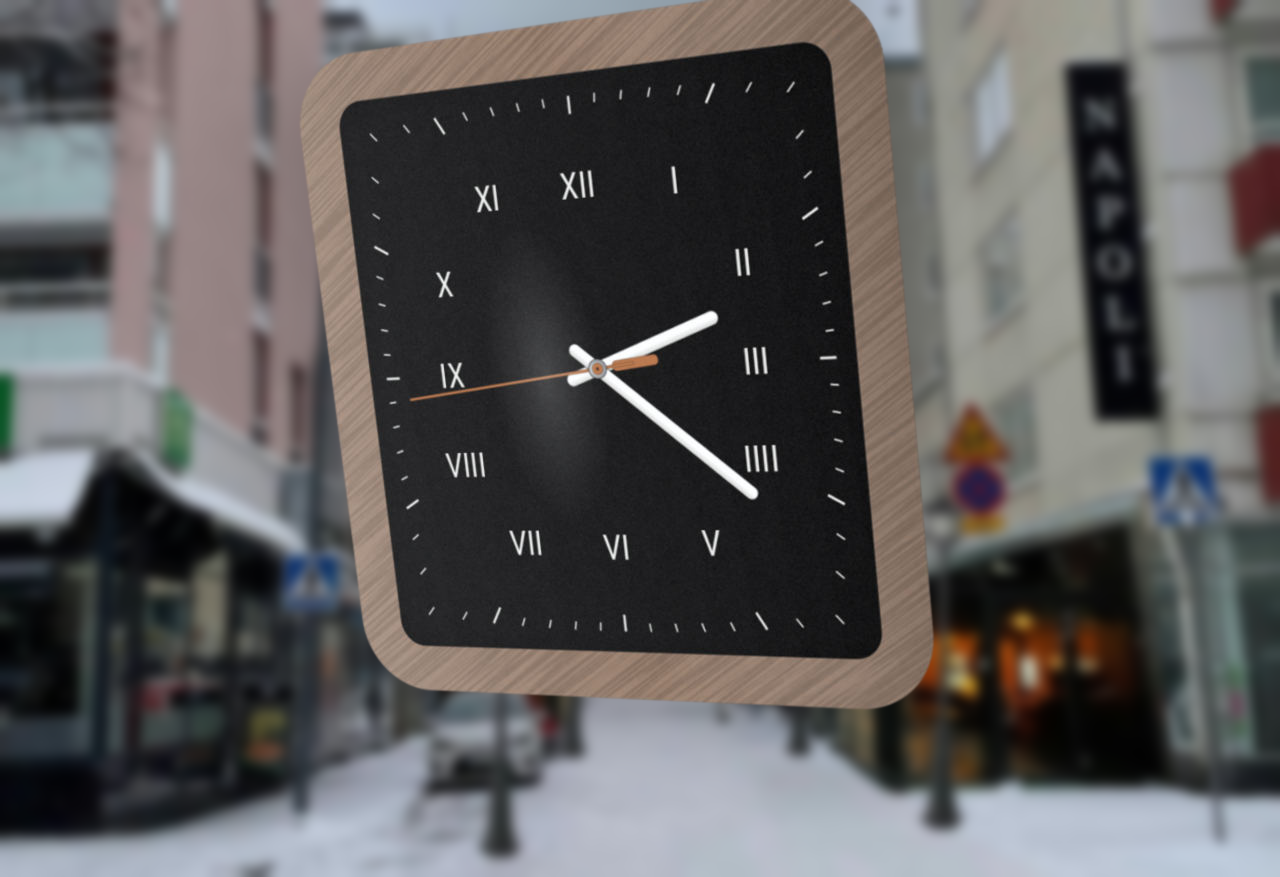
2:21:44
